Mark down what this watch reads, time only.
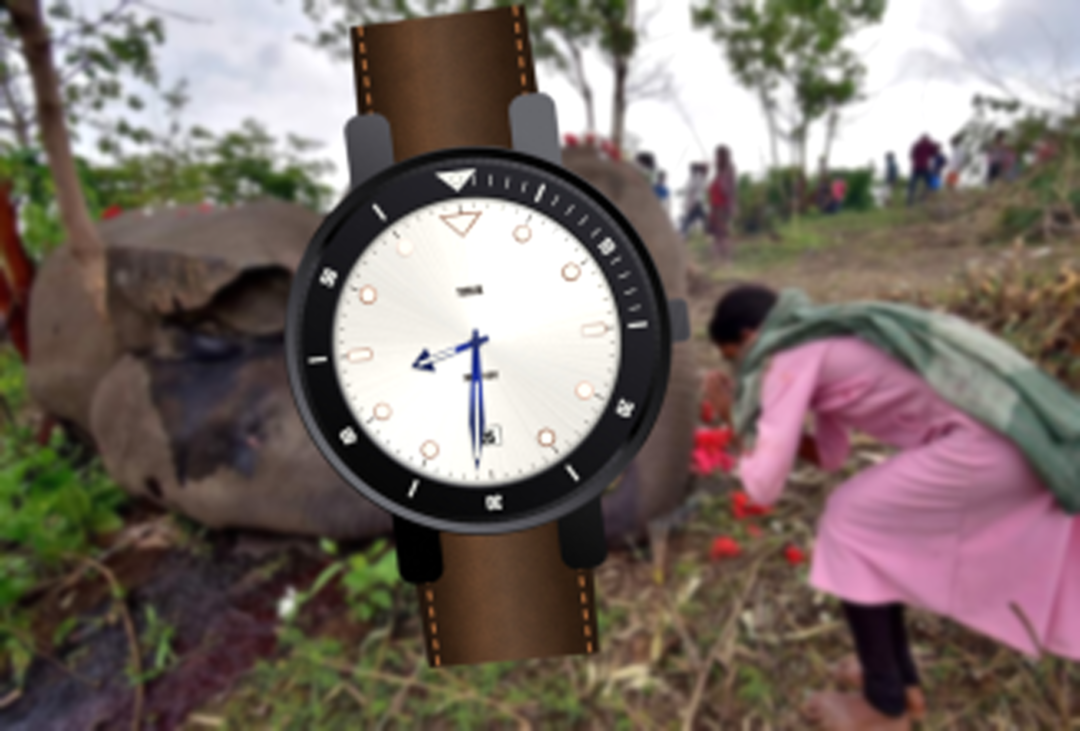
8:31
